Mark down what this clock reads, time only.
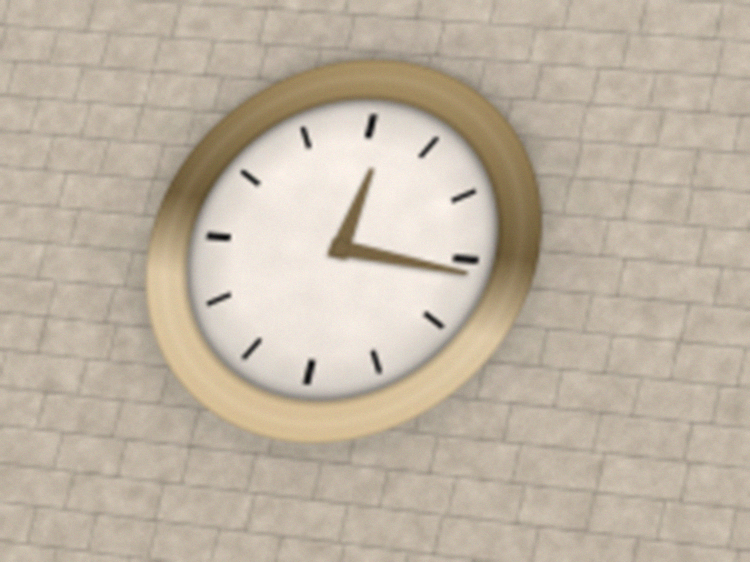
12:16
